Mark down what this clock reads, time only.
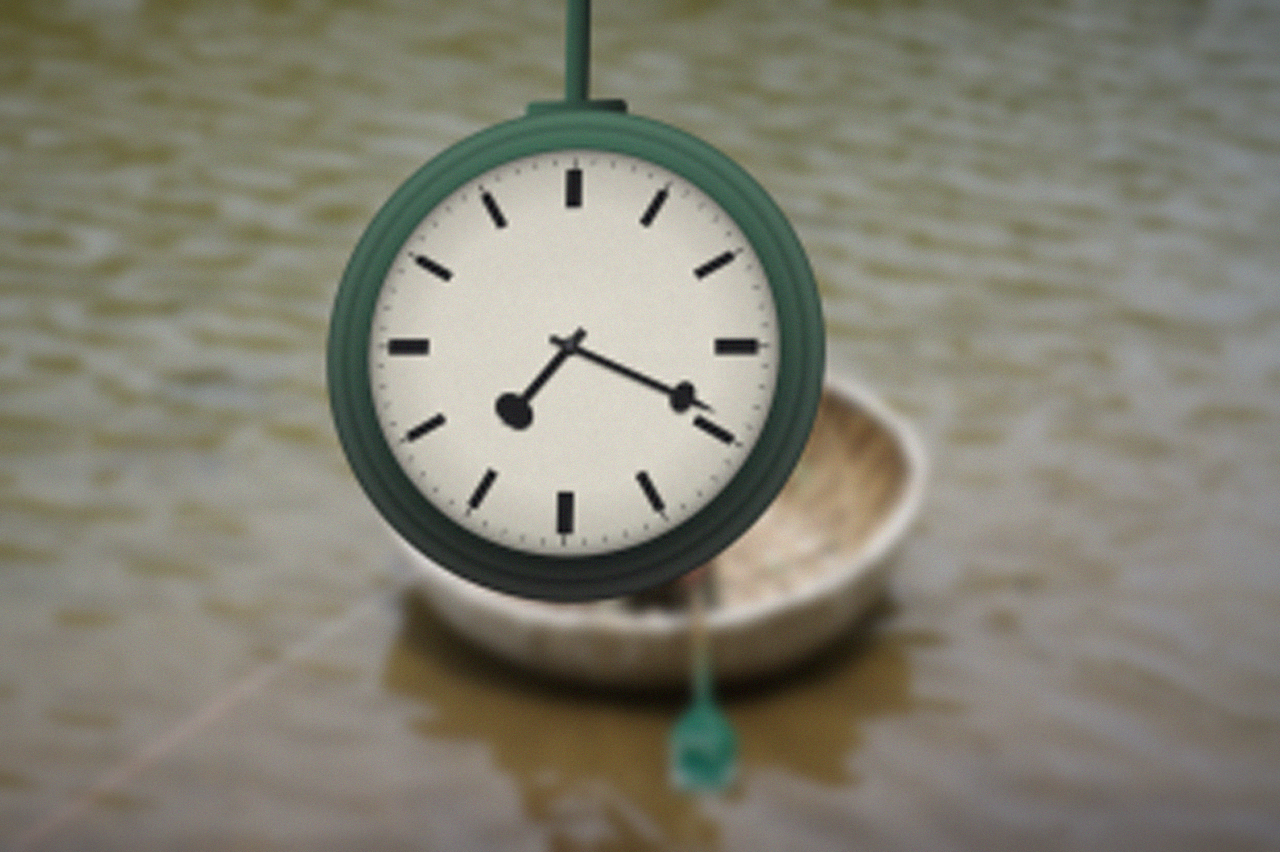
7:19
